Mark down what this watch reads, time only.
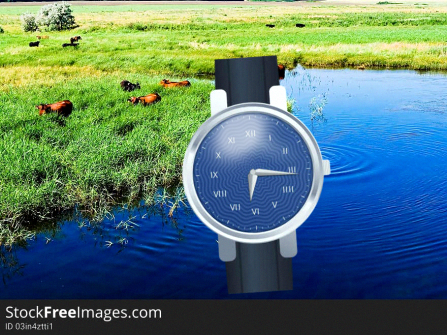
6:16
